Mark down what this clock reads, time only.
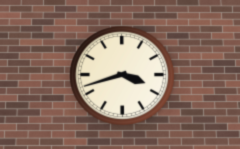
3:42
